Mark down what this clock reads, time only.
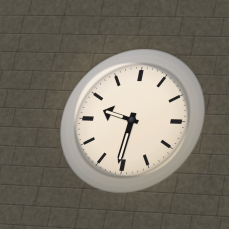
9:31
